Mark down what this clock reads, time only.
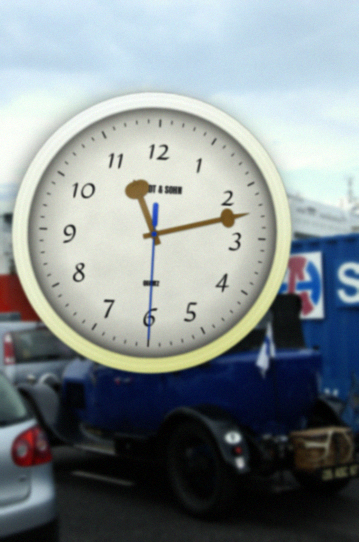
11:12:30
